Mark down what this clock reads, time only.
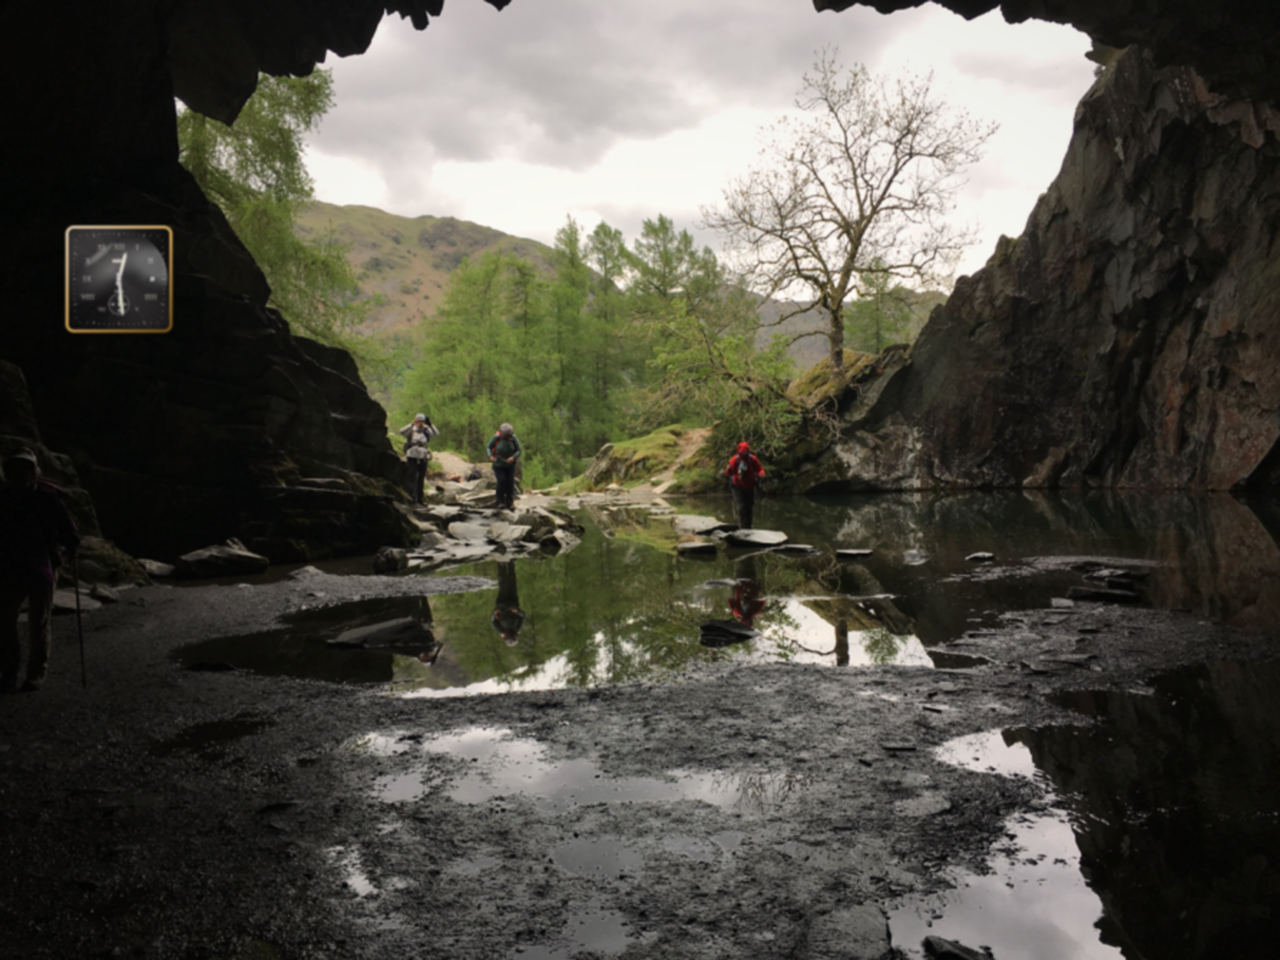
12:29
